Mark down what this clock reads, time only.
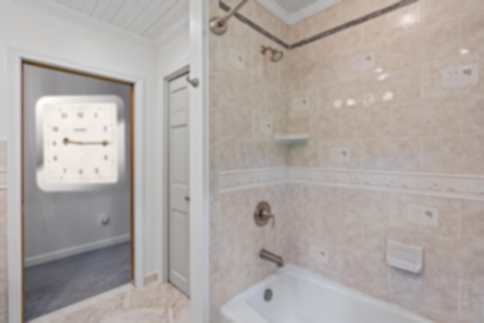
9:15
